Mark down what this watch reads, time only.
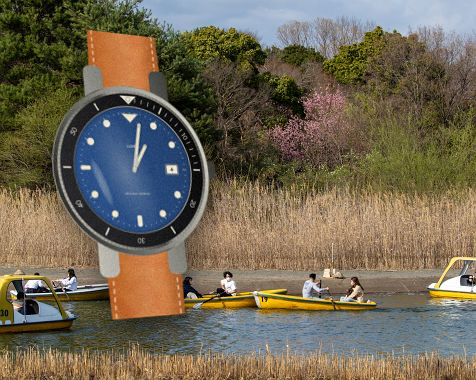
1:02
